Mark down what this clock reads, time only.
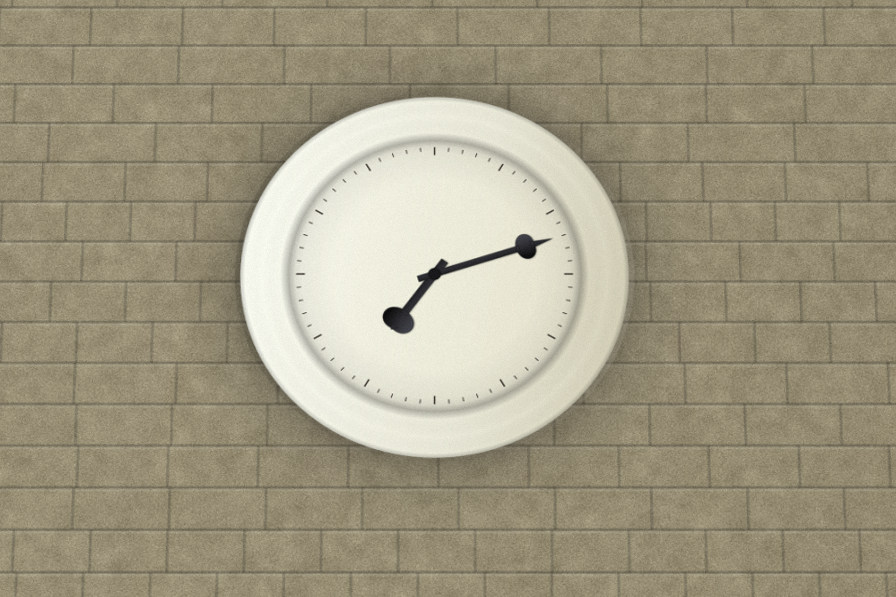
7:12
